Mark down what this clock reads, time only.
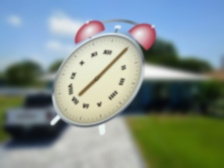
7:05
